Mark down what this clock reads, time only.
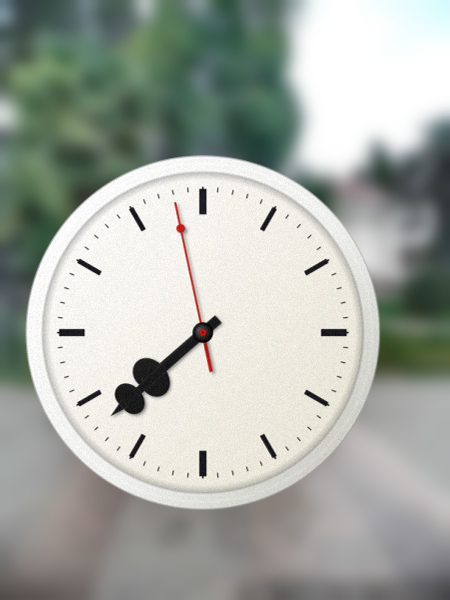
7:37:58
